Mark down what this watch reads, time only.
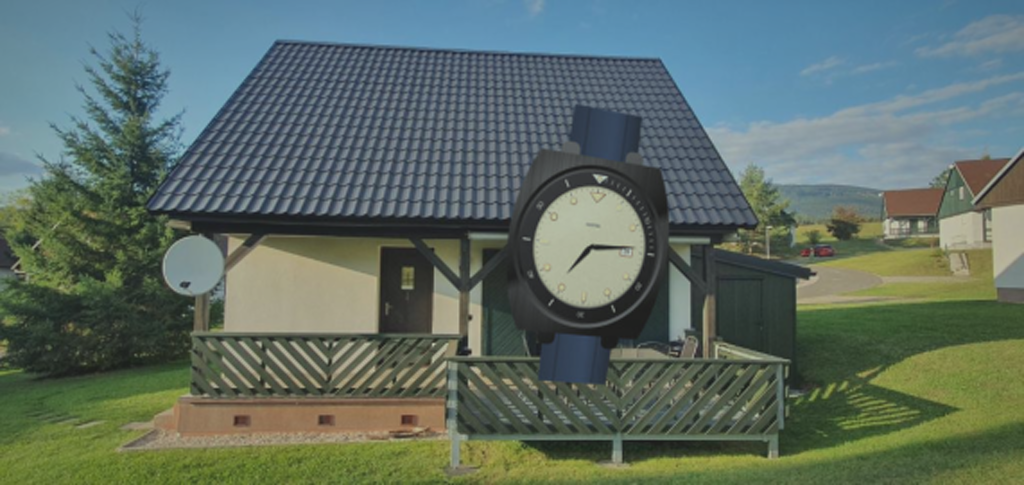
7:14
